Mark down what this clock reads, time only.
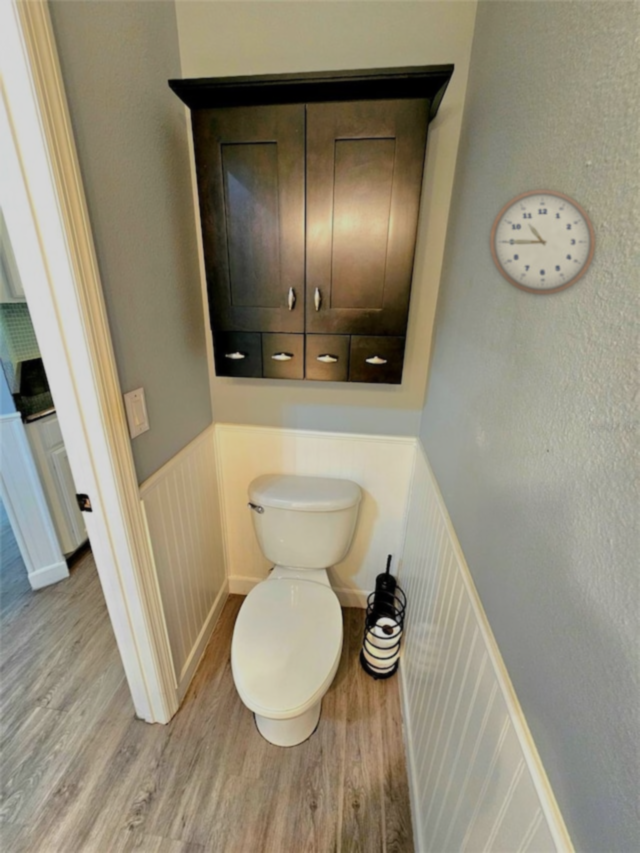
10:45
